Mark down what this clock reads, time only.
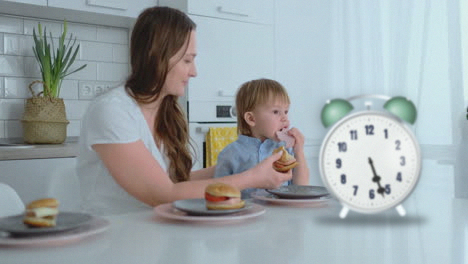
5:27
